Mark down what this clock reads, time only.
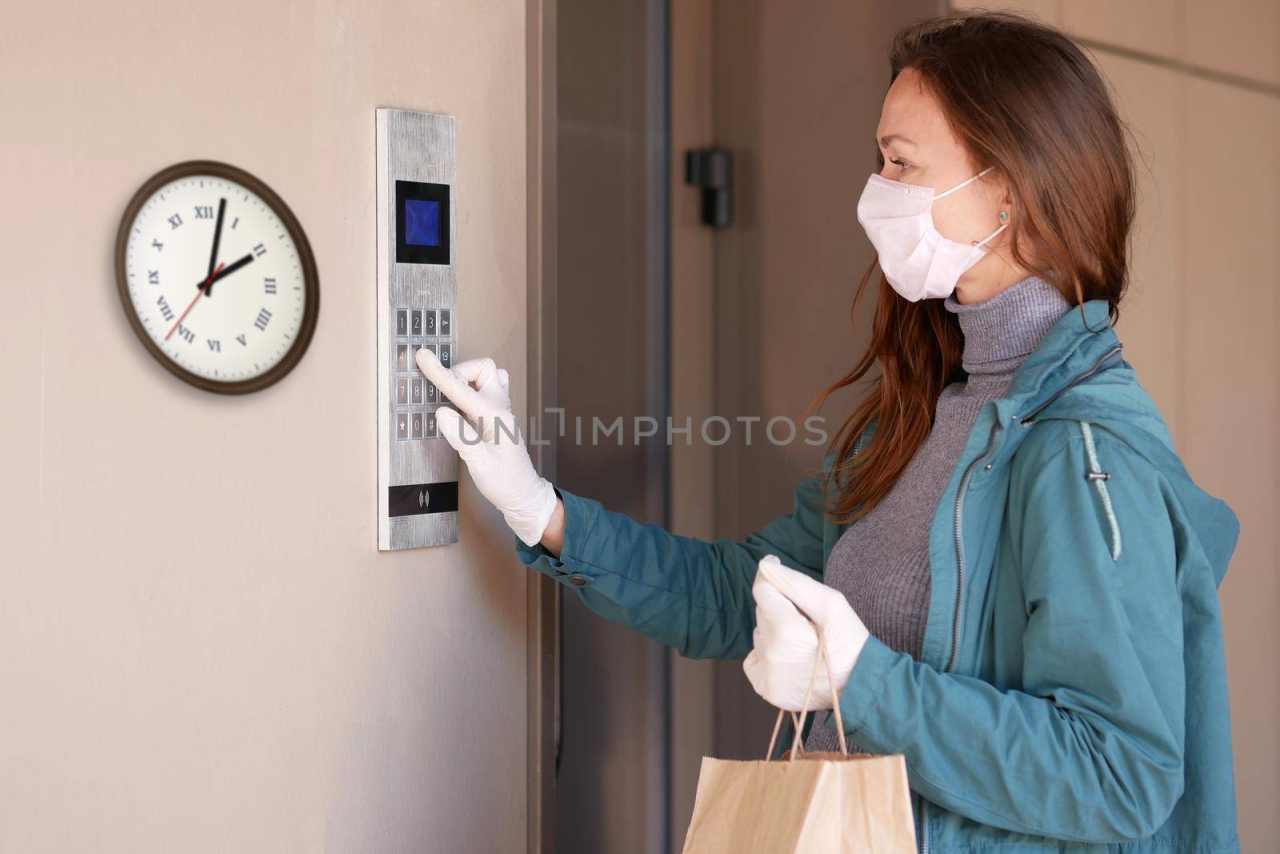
2:02:37
